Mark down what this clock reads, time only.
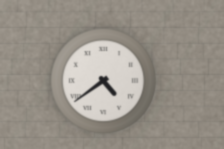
4:39
